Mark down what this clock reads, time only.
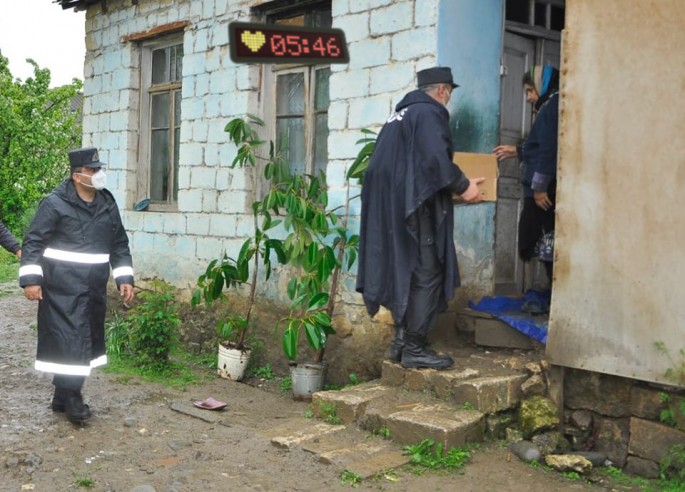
5:46
